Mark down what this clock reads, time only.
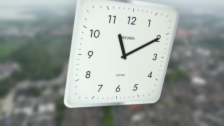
11:10
